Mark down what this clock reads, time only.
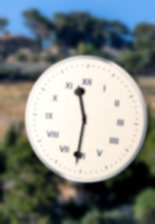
11:31
